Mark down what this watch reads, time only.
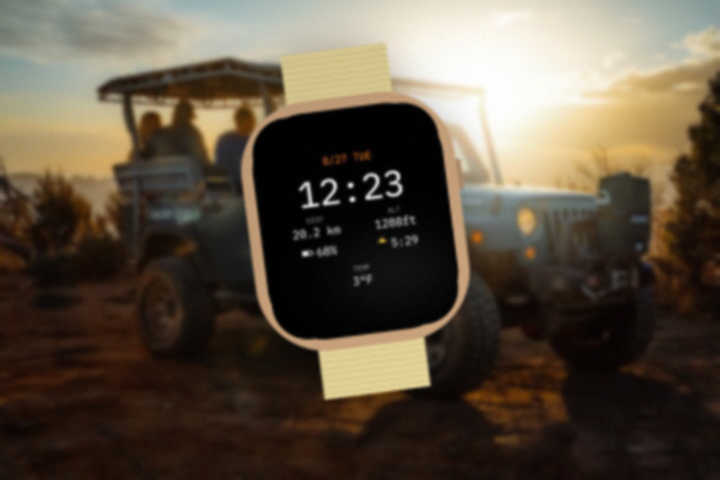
12:23
